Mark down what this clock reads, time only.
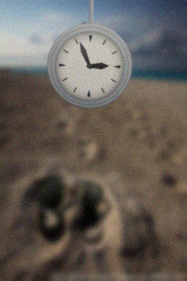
2:56
